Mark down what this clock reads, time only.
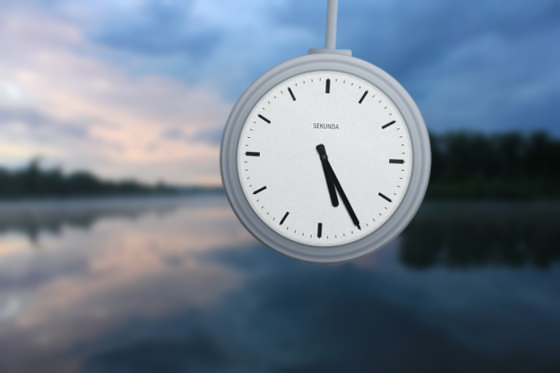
5:25
